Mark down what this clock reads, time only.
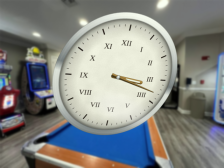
3:18
